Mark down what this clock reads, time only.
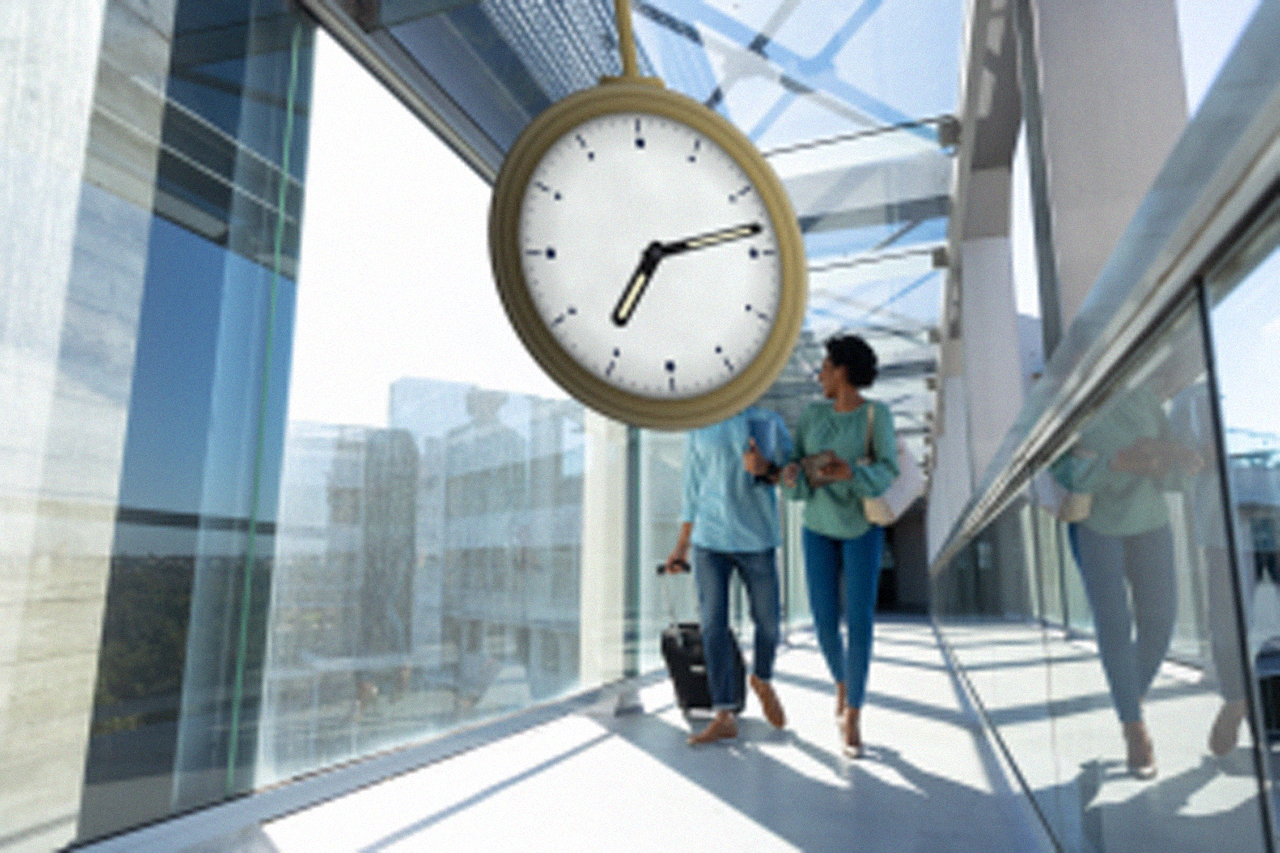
7:13
